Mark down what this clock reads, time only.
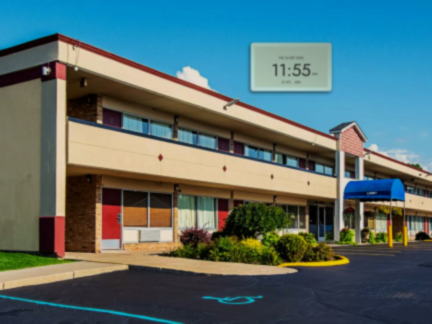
11:55
